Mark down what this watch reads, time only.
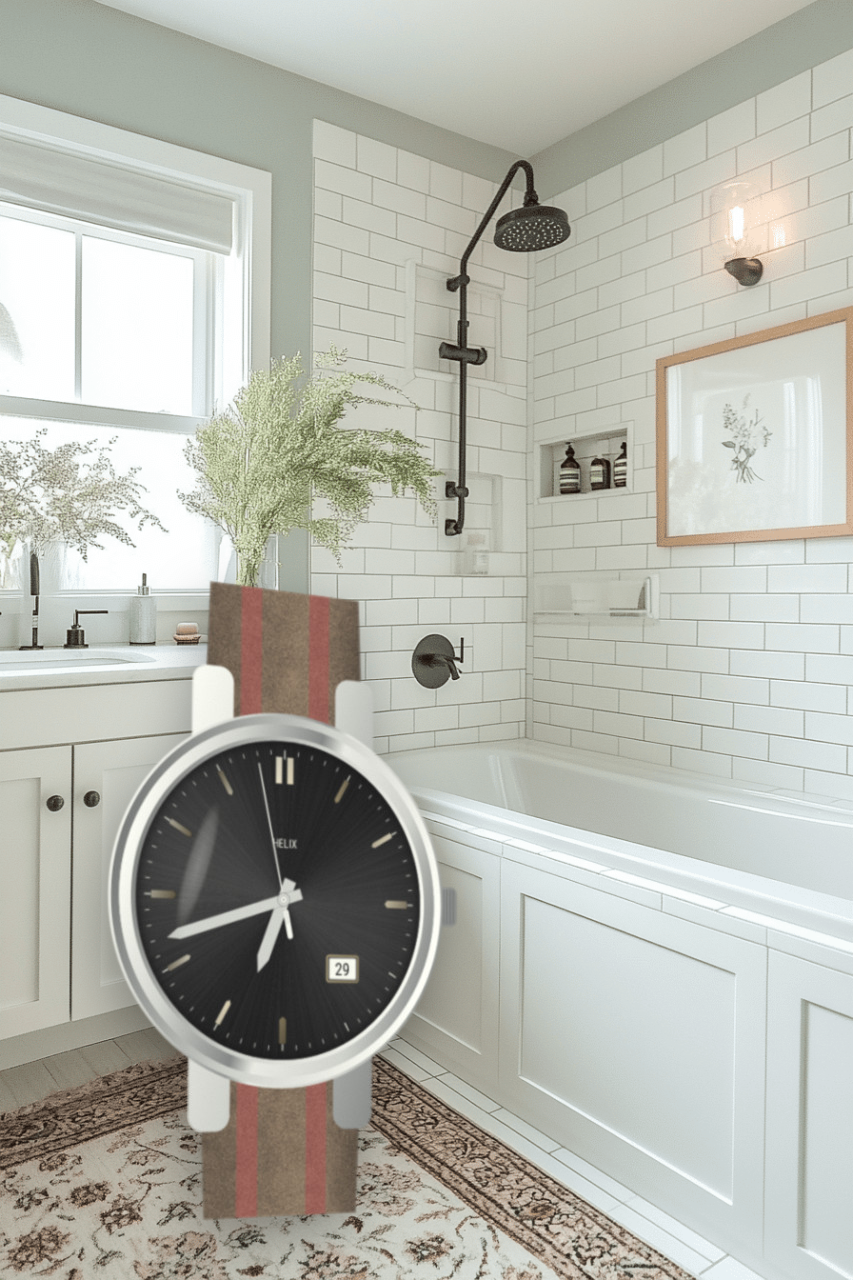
6:41:58
